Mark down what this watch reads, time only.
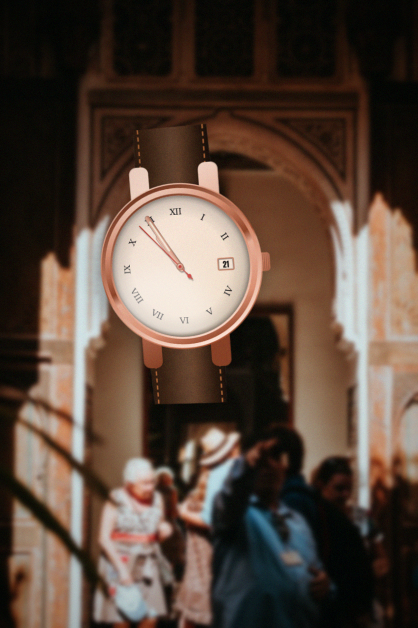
10:54:53
